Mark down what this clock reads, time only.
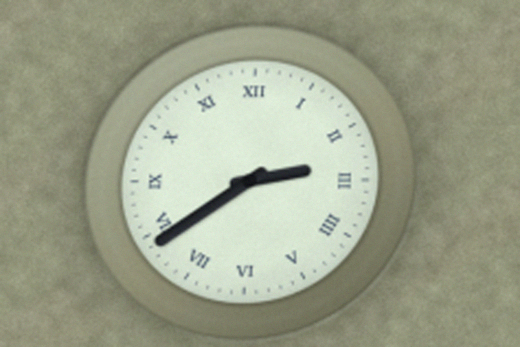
2:39
